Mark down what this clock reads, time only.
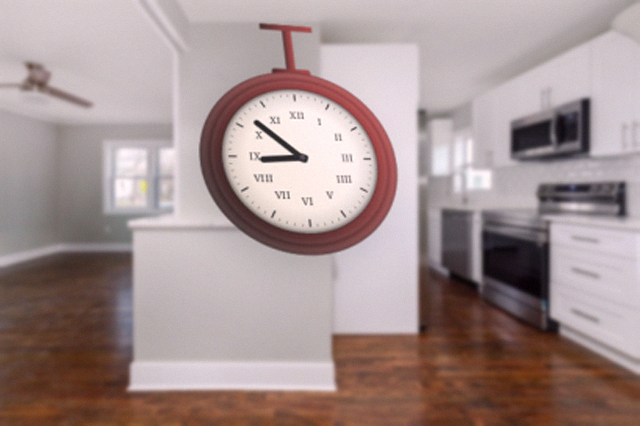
8:52
